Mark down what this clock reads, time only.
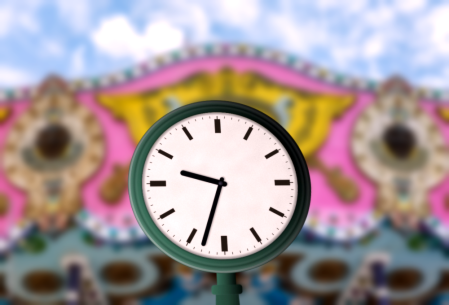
9:33
